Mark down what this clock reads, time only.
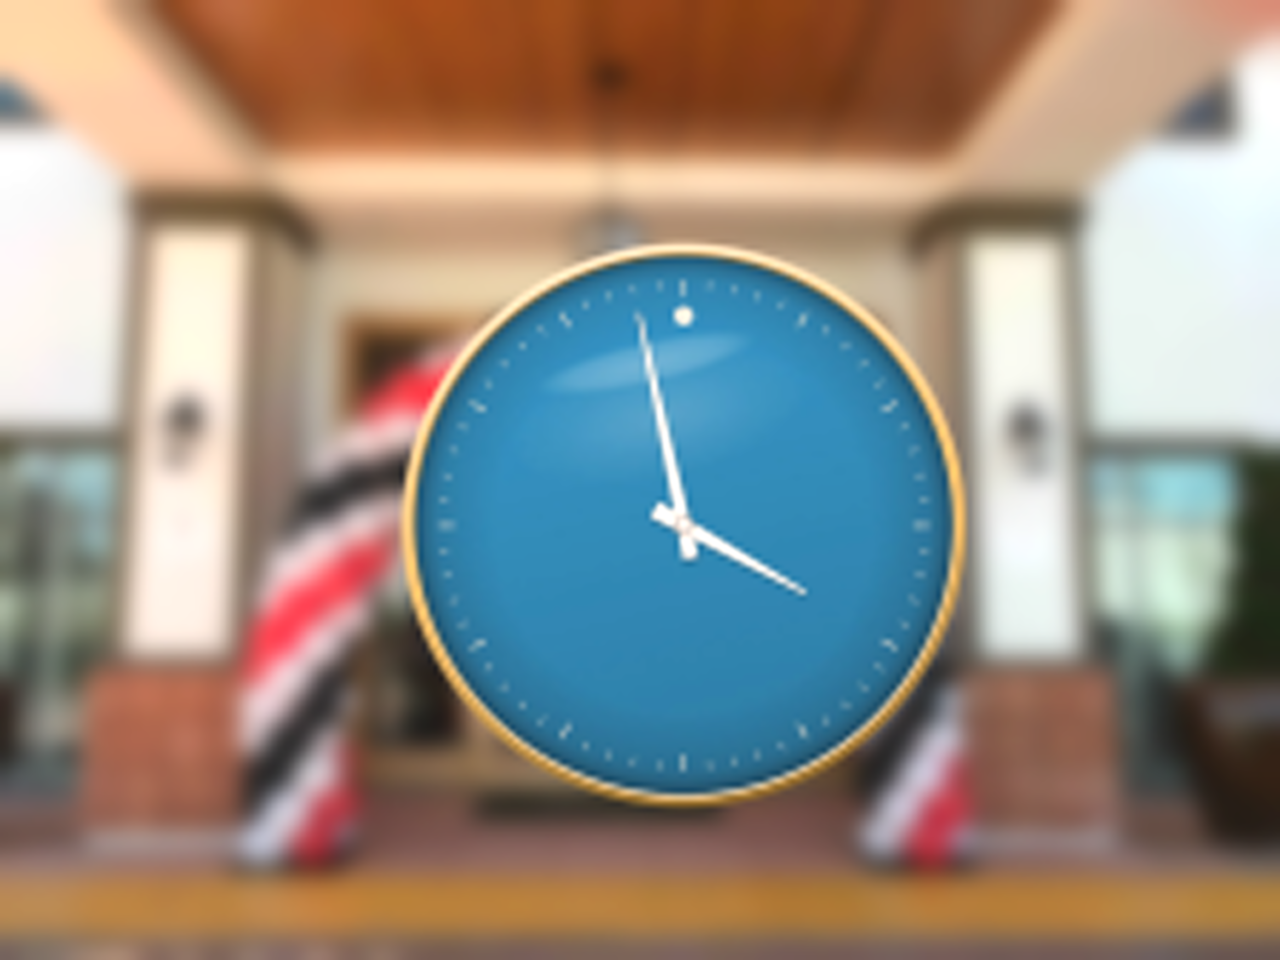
3:58
